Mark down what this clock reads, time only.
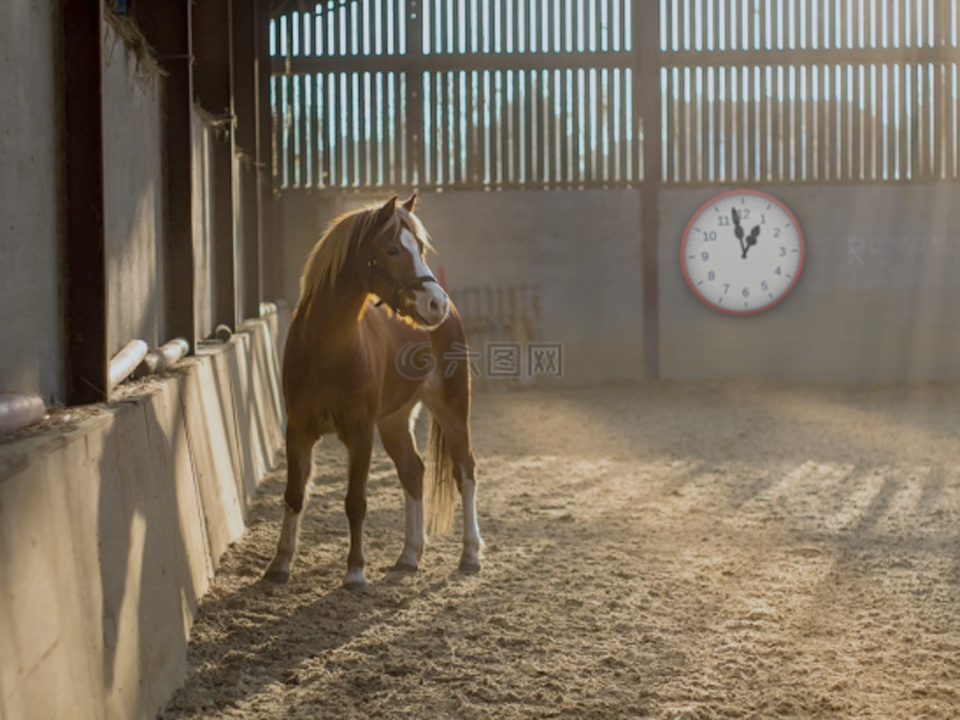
12:58
